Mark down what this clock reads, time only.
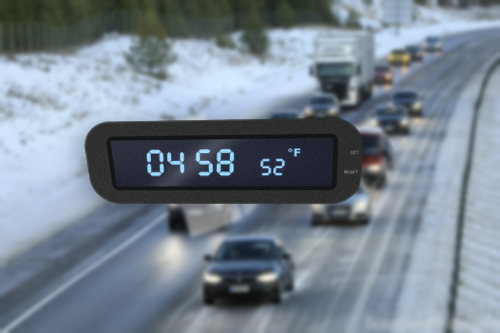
4:58
